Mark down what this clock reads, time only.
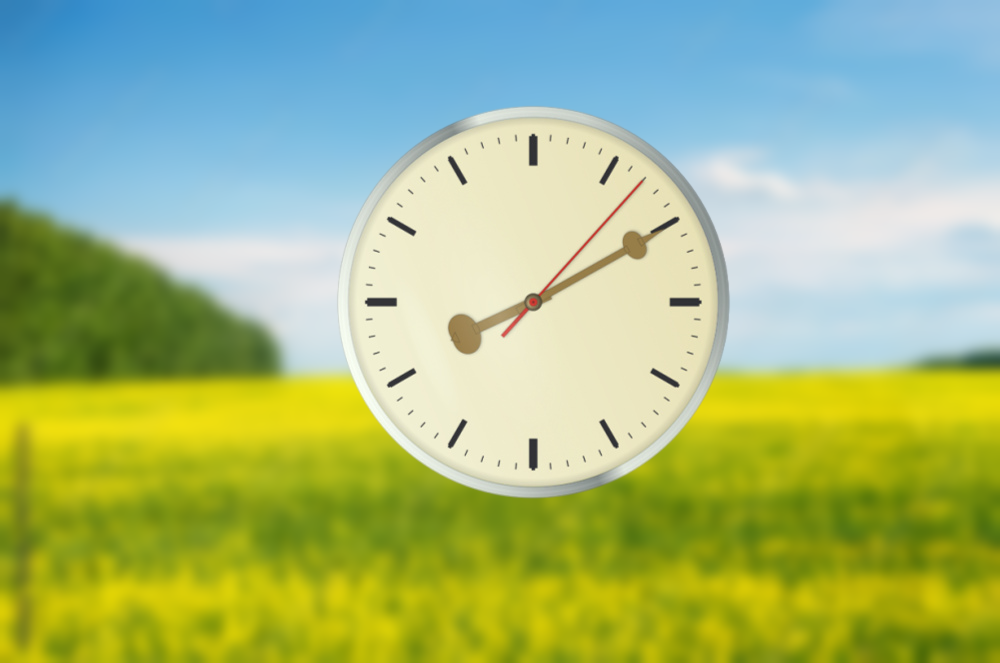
8:10:07
